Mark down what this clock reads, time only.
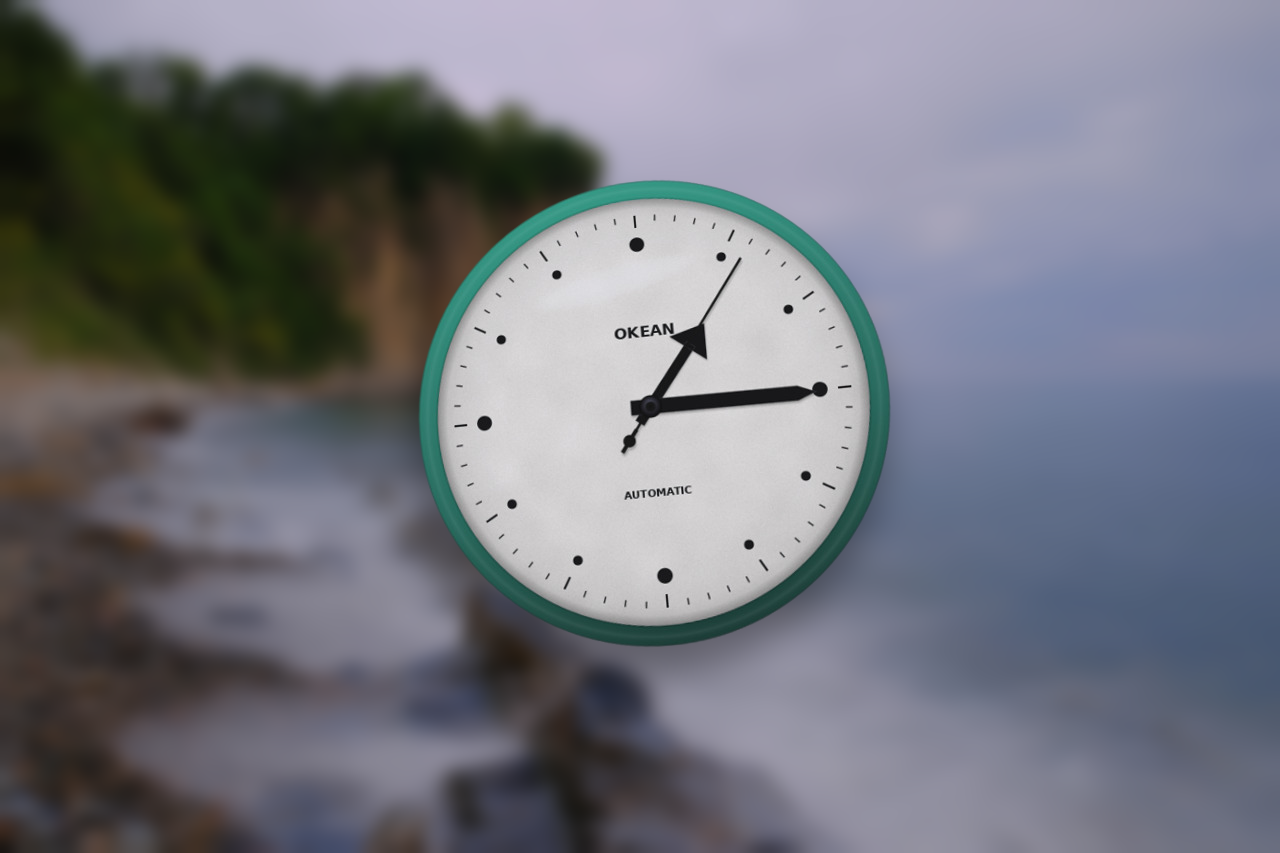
1:15:06
